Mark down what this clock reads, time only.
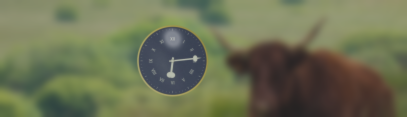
6:14
